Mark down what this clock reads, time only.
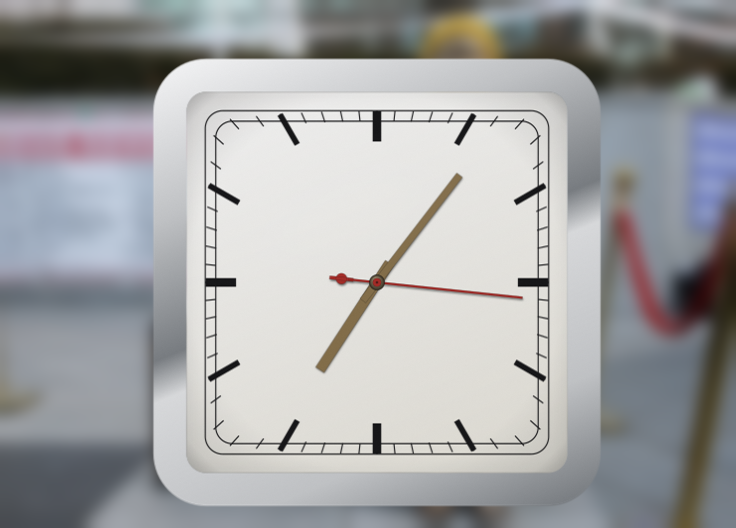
7:06:16
